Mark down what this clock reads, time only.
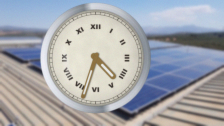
4:33
